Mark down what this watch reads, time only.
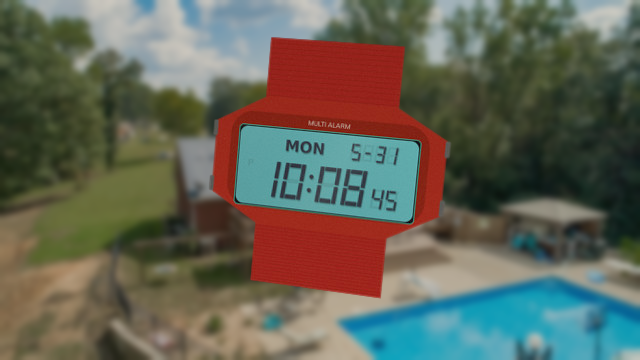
10:08:45
